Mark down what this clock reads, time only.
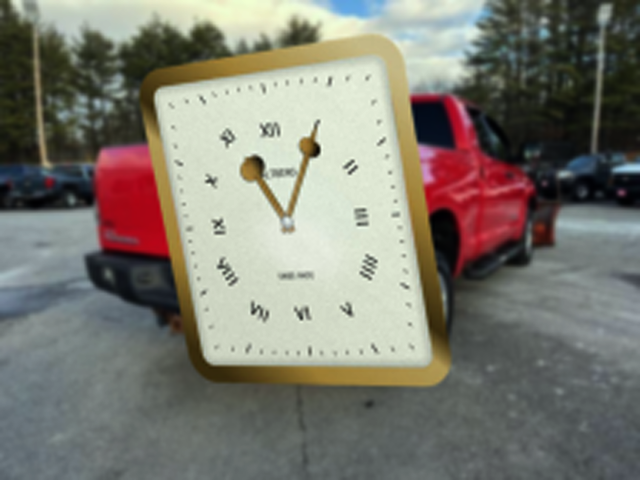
11:05
